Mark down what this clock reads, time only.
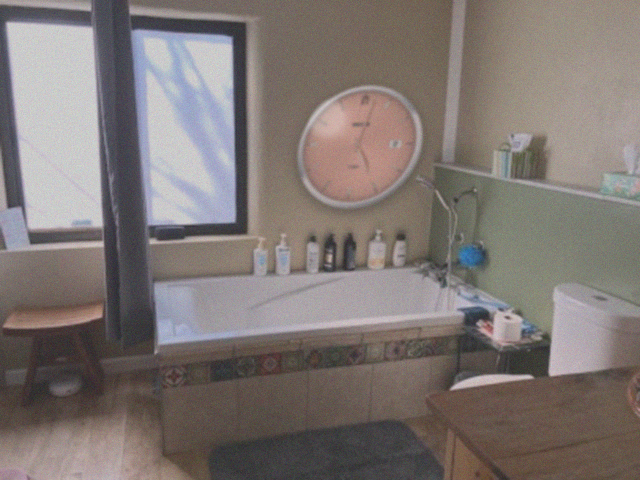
5:02
